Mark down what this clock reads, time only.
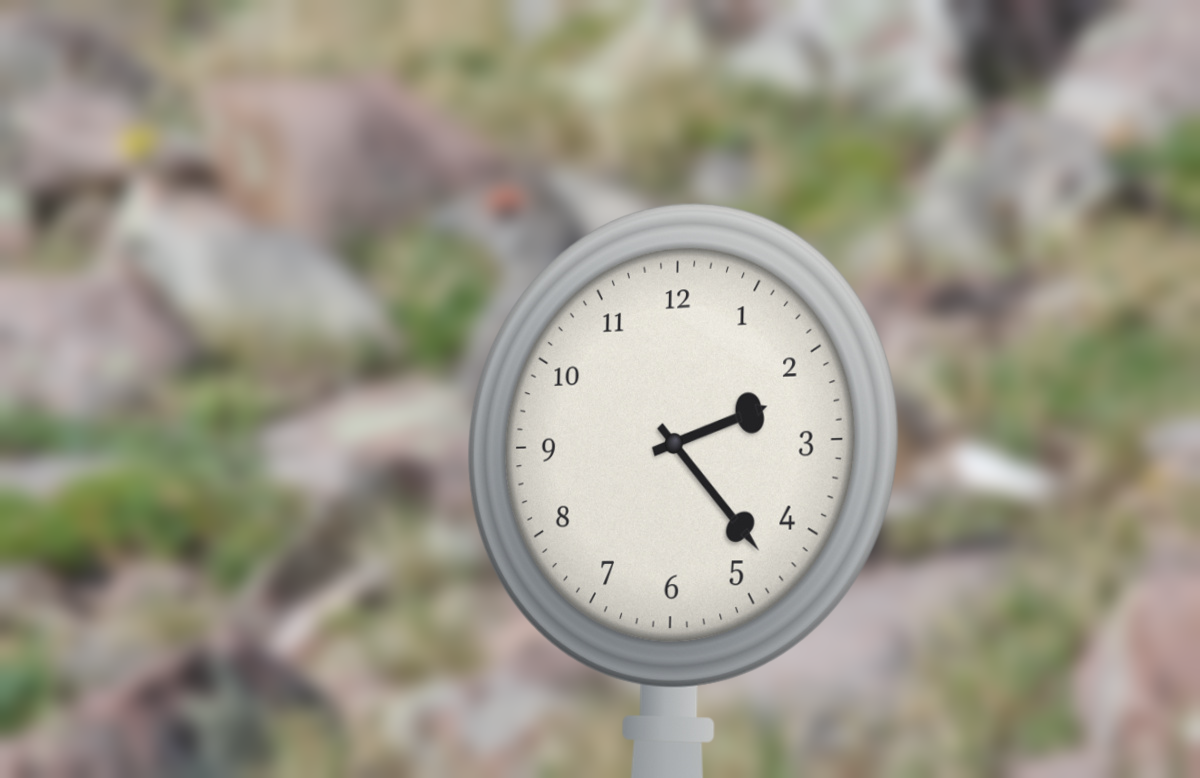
2:23
